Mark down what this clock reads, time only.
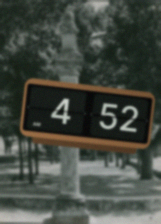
4:52
